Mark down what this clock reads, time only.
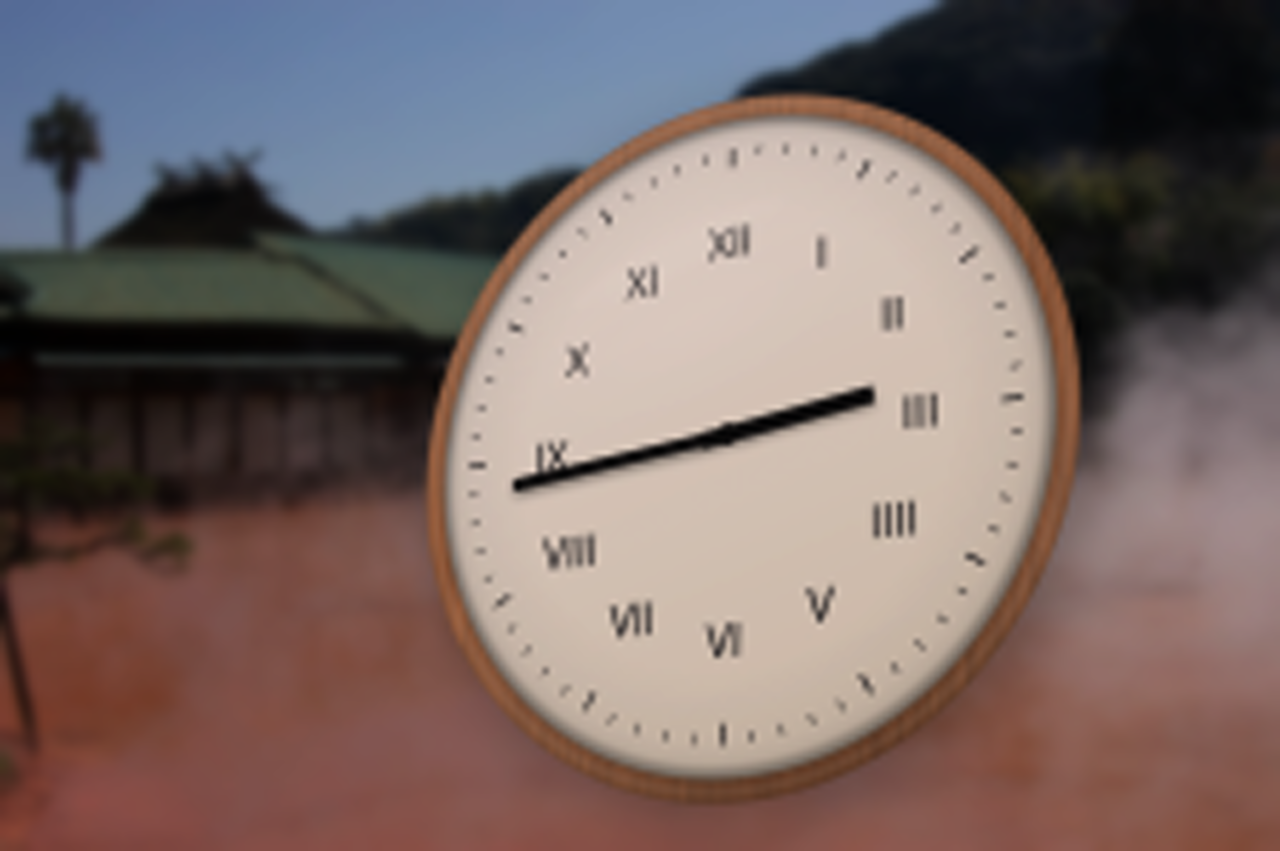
2:44
